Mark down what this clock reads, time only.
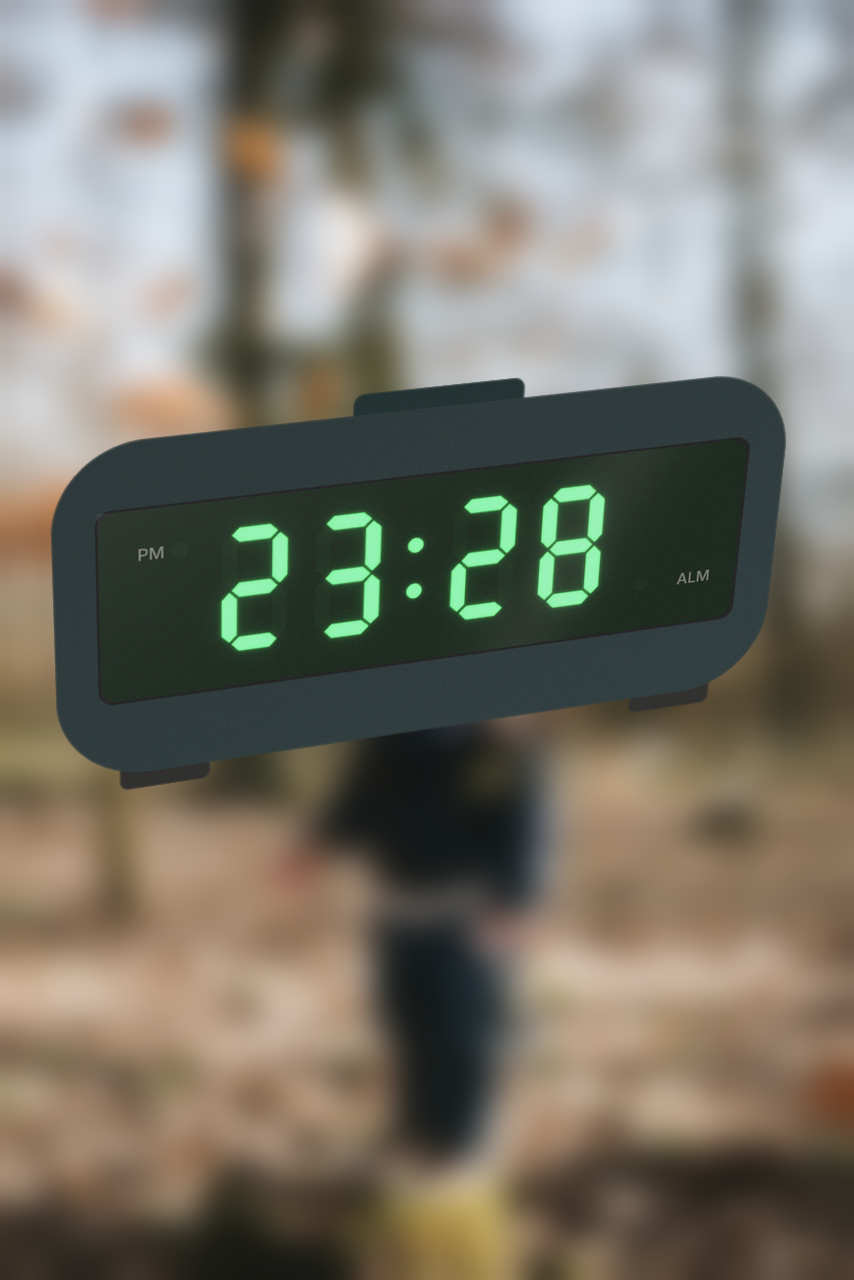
23:28
